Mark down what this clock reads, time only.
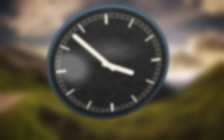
3:53
